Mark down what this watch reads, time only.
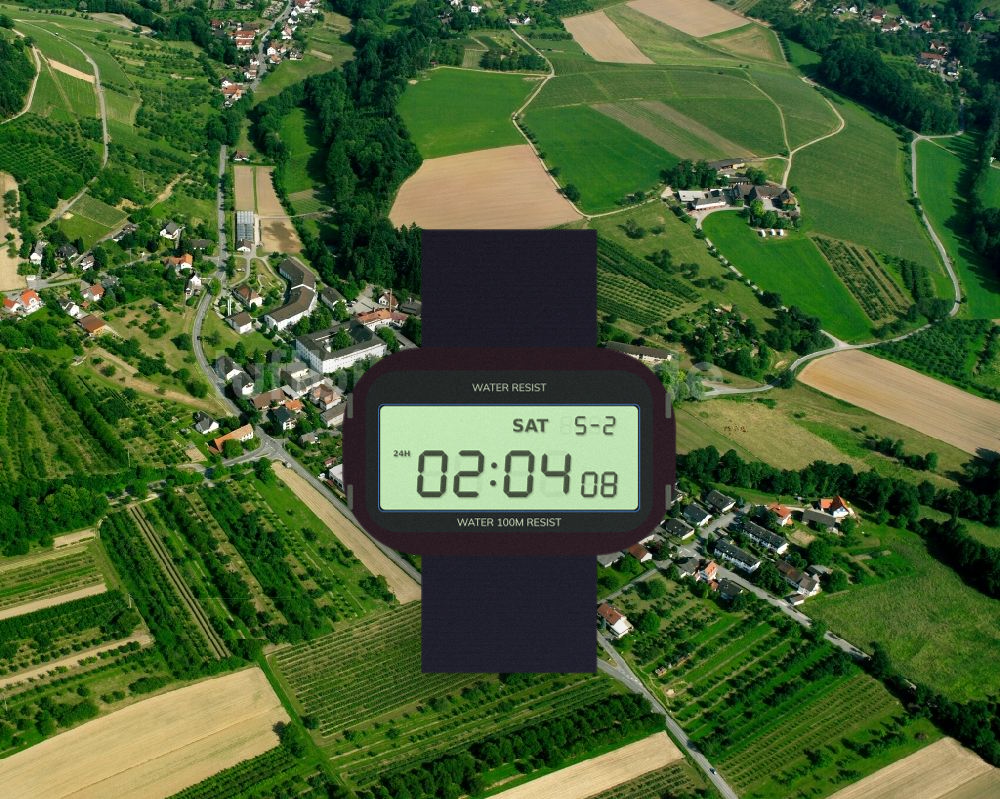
2:04:08
